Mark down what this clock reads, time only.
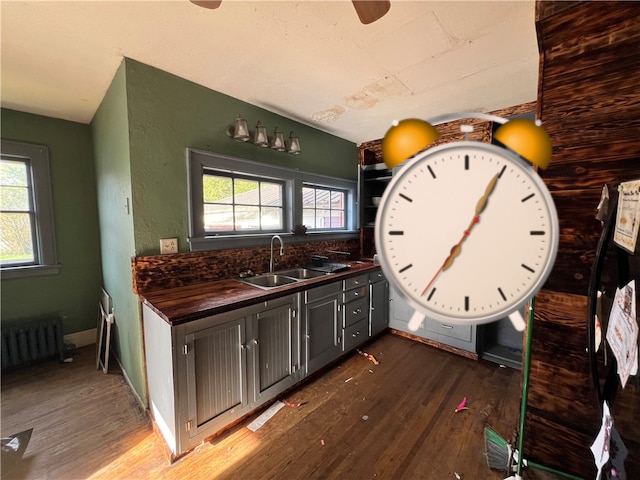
7:04:36
